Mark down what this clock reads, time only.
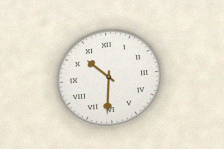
10:31
